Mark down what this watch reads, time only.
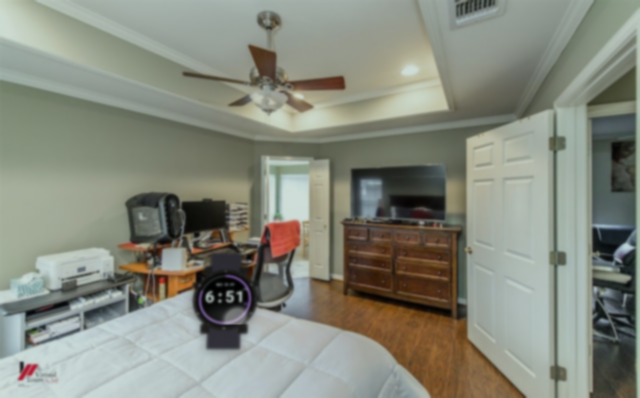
6:51
